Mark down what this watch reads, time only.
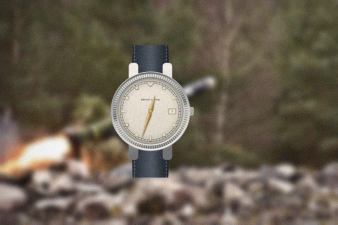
12:33
